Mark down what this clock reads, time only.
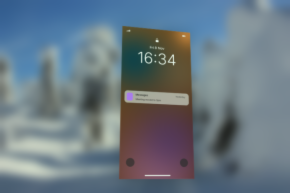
16:34
